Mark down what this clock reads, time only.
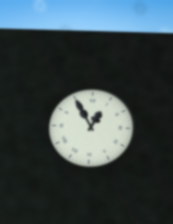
12:55
